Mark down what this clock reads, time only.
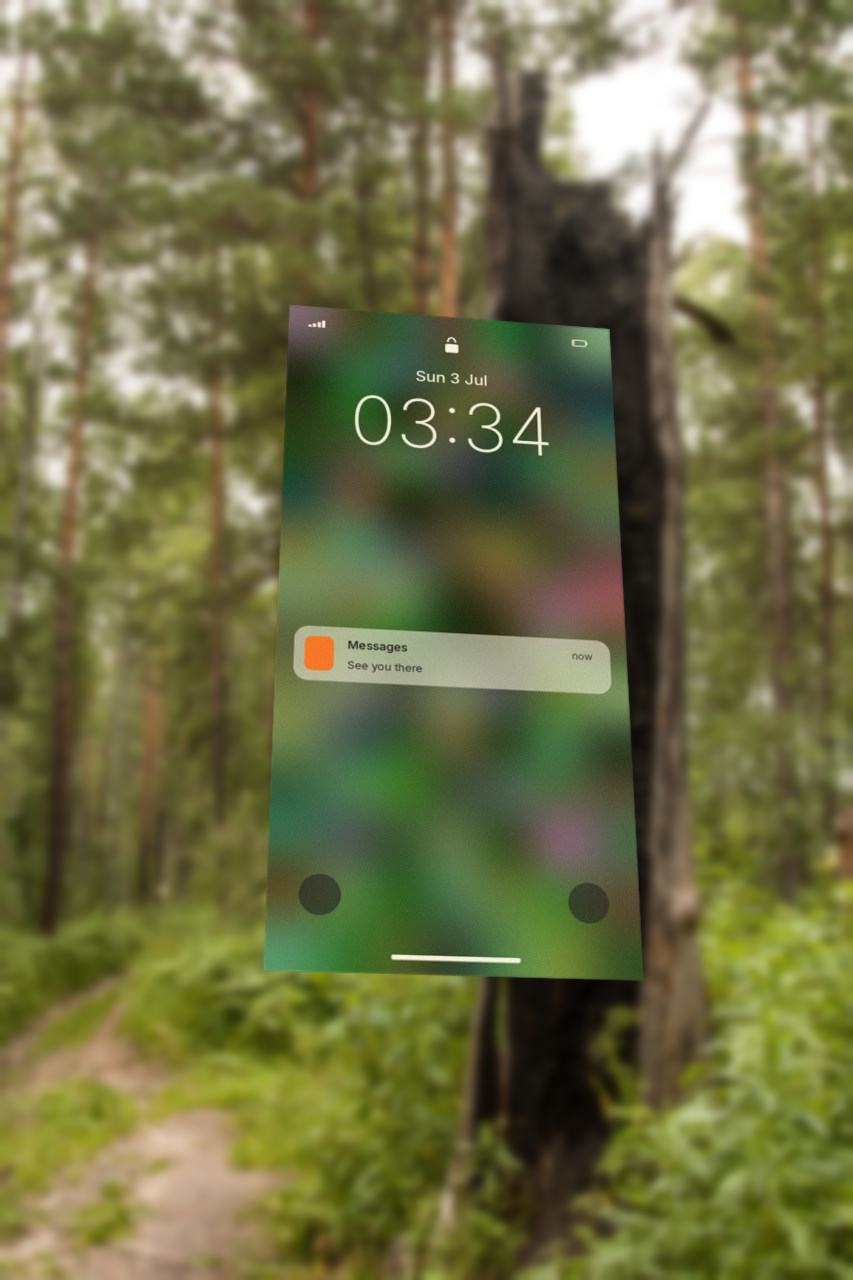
3:34
